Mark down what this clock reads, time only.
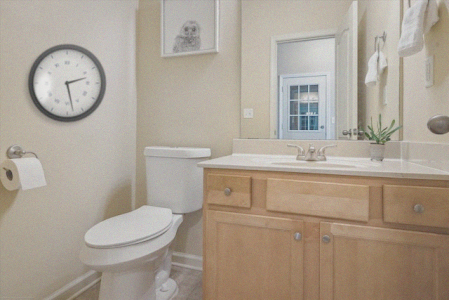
2:28
